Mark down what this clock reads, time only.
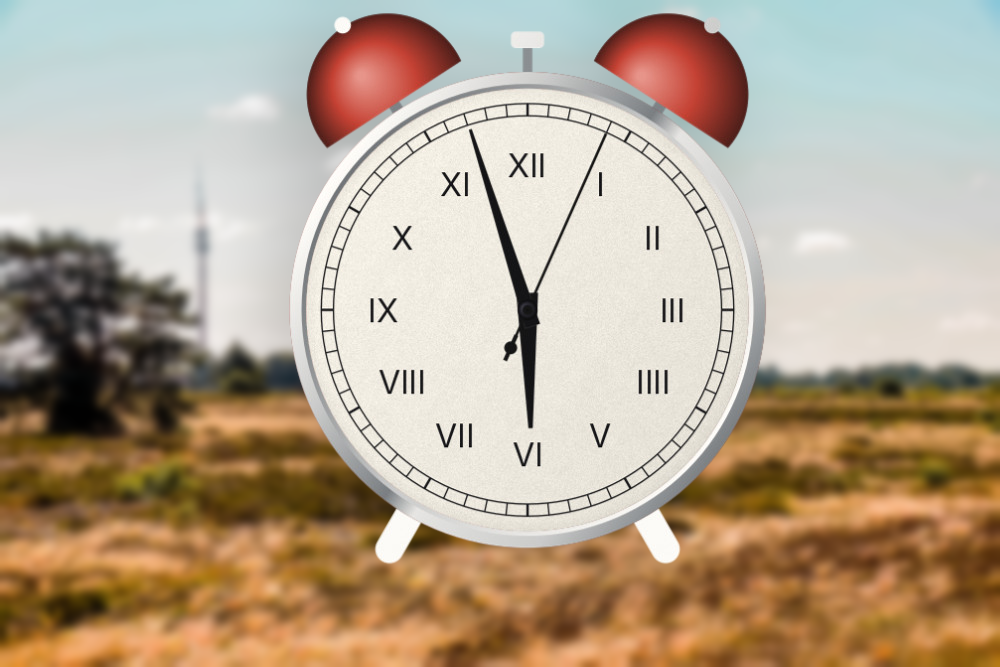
5:57:04
